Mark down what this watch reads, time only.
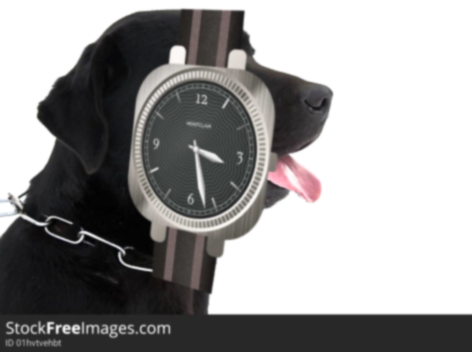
3:27
